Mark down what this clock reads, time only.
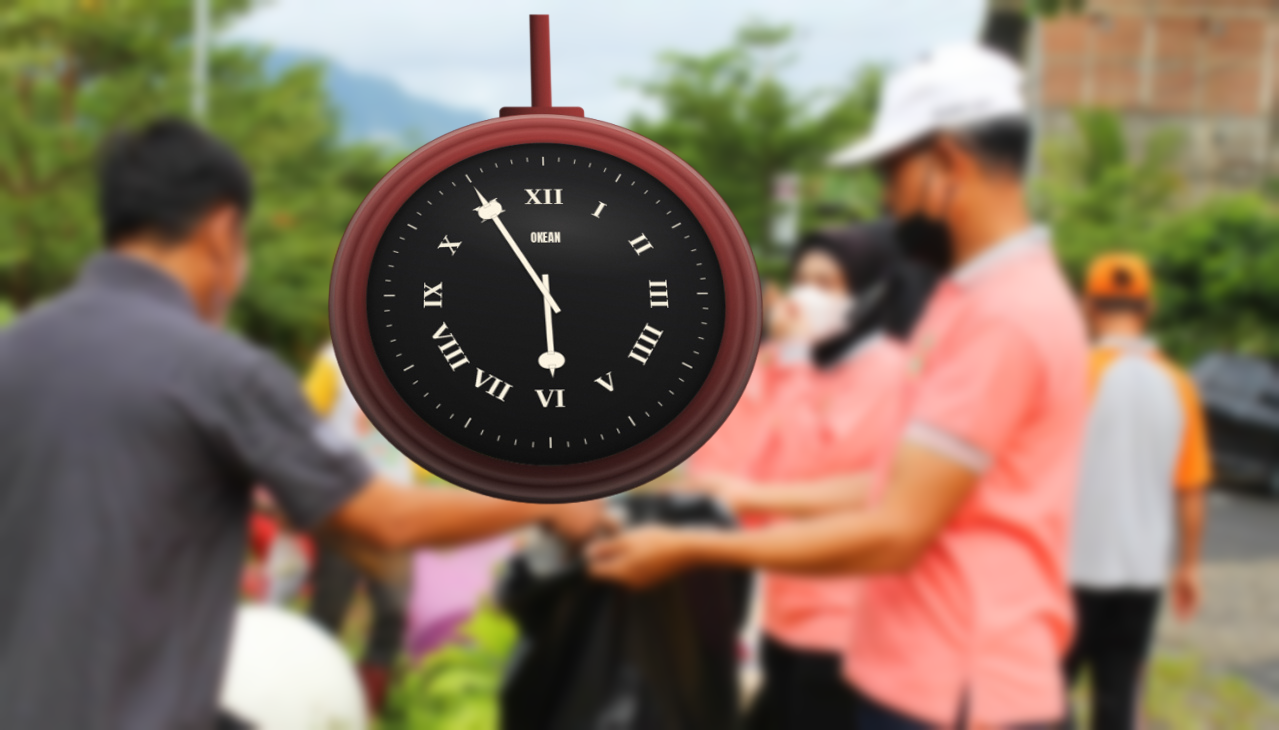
5:55
